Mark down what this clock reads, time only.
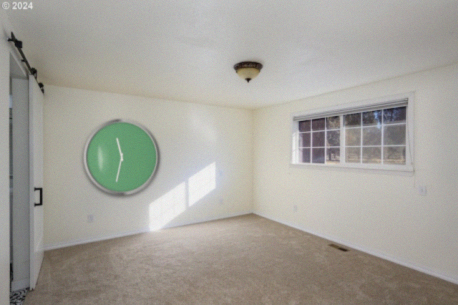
11:32
